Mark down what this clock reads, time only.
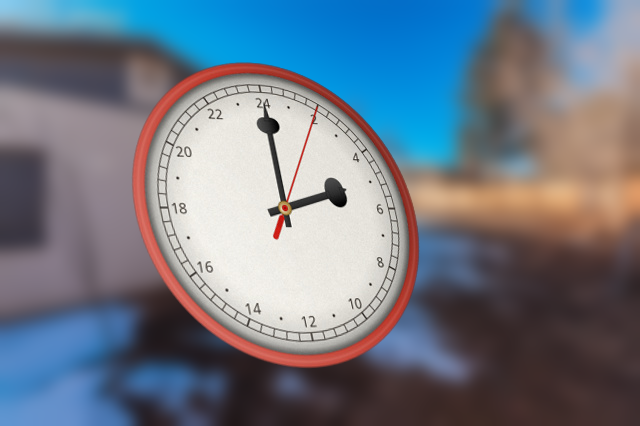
5:00:05
